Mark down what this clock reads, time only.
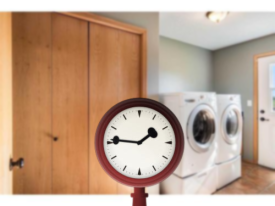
1:46
